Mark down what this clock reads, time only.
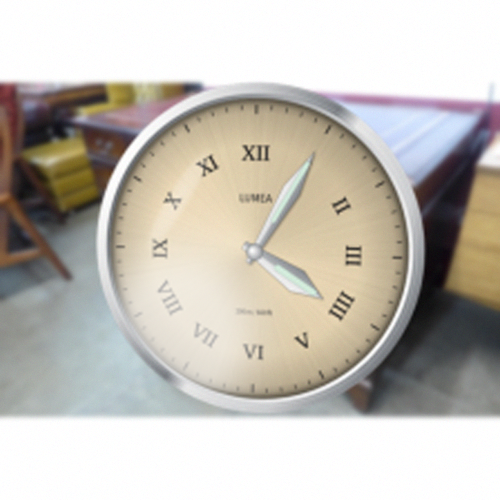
4:05
